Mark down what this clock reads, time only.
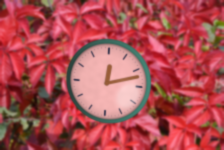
12:12
